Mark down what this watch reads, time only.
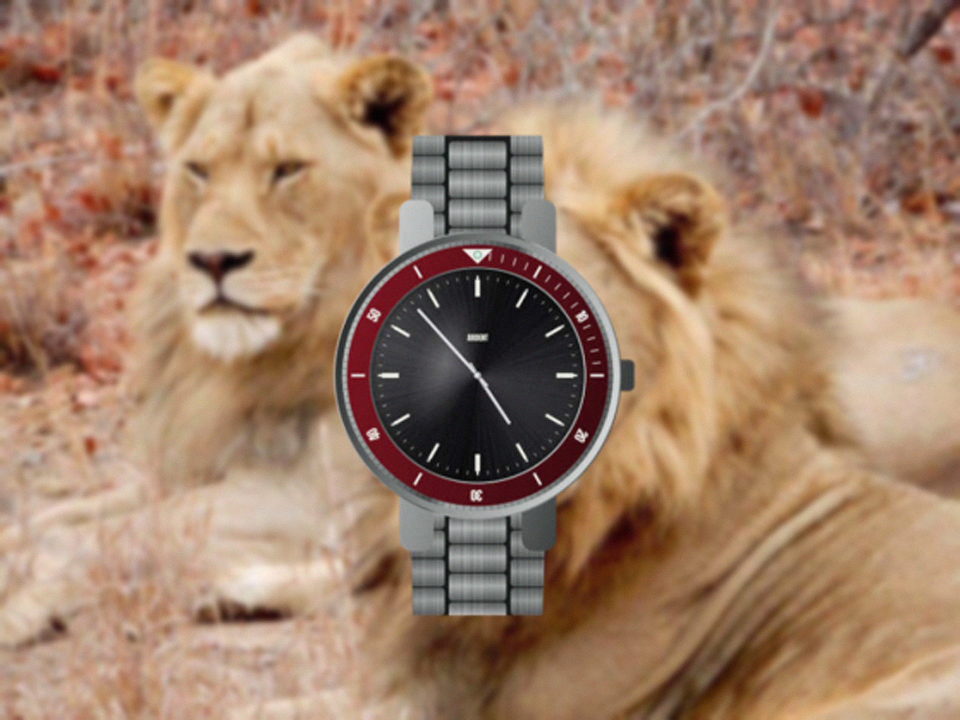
4:53
